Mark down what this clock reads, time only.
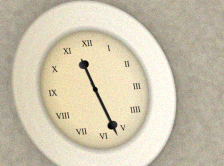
11:27
